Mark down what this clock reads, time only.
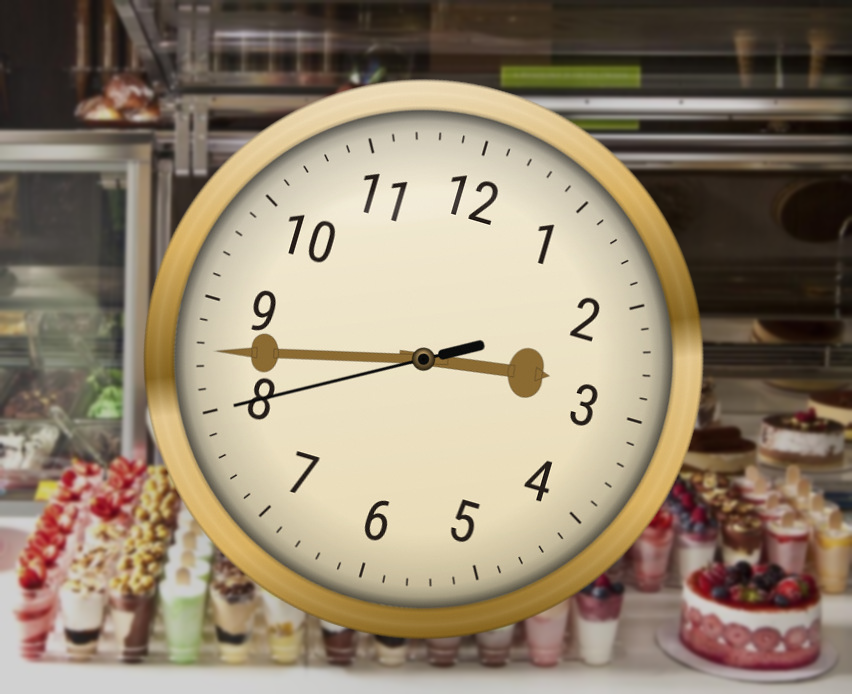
2:42:40
